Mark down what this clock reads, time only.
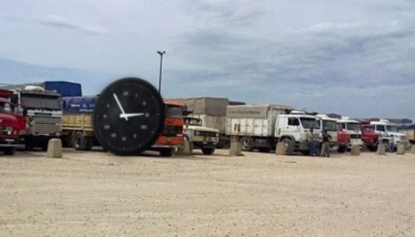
2:55
